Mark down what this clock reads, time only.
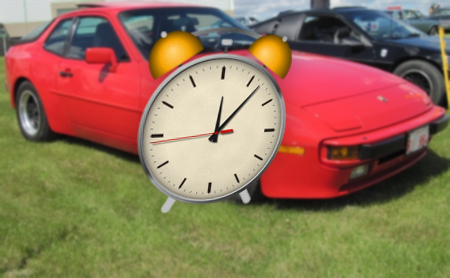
12:06:44
